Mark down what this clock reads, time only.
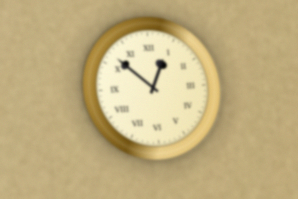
12:52
